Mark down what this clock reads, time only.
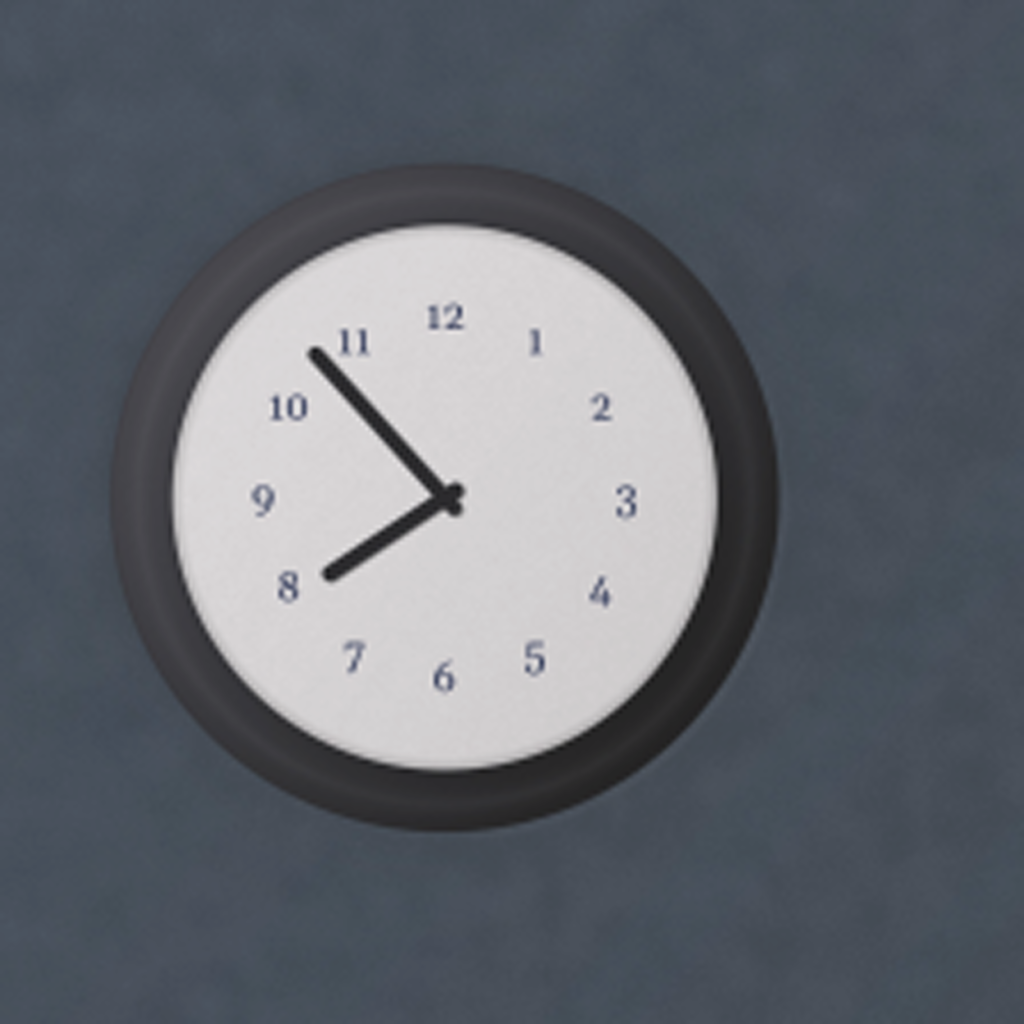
7:53
